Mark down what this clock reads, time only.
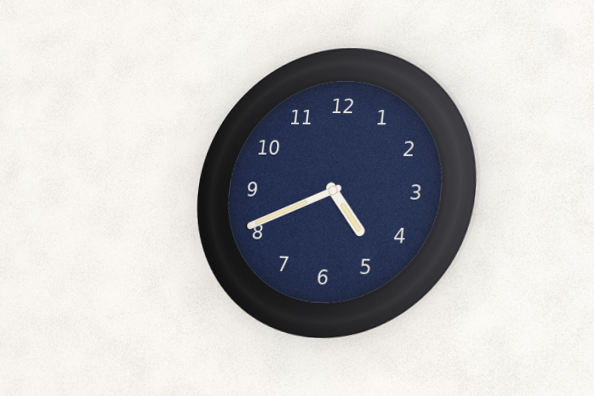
4:41
